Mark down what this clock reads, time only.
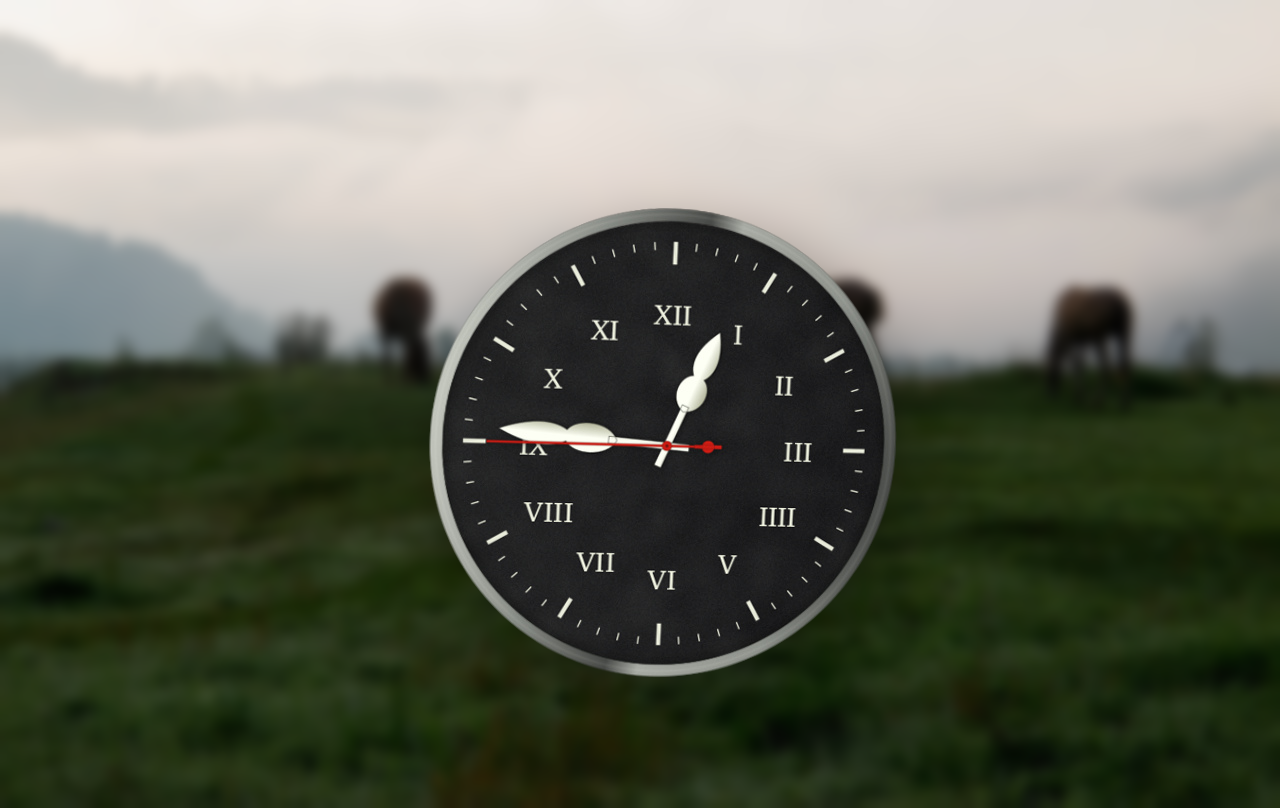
12:45:45
